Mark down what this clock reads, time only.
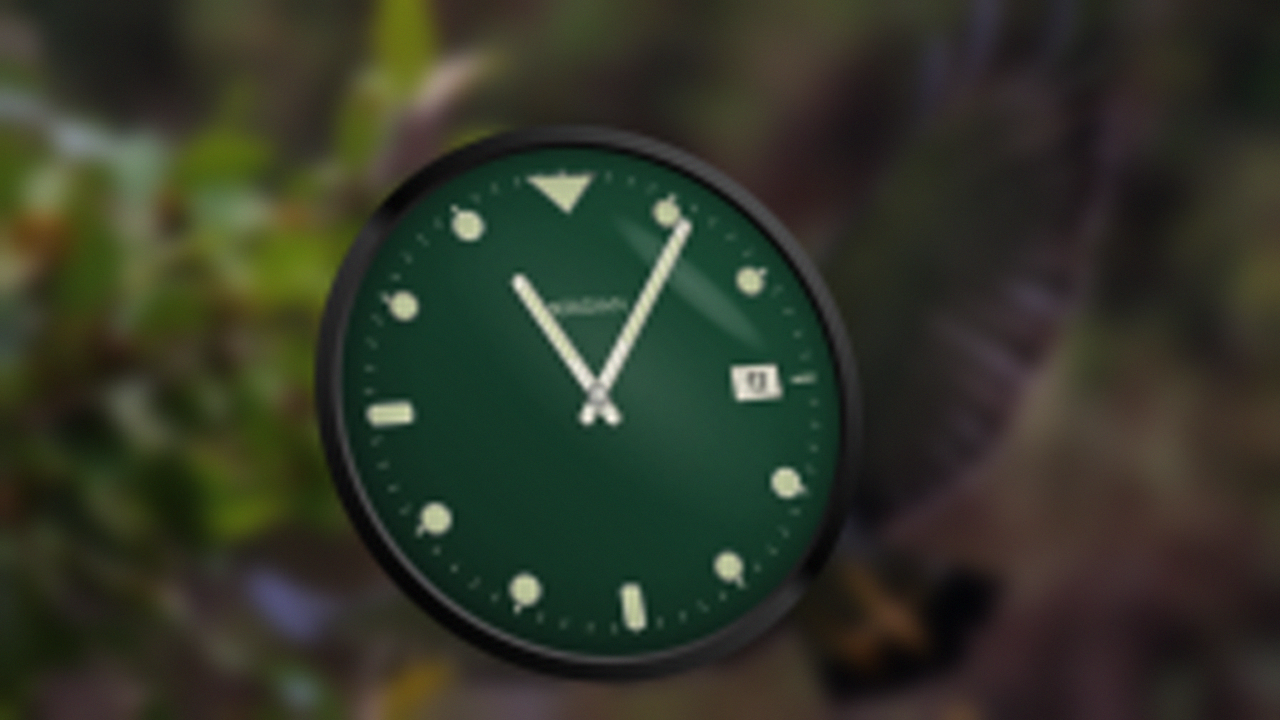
11:06
